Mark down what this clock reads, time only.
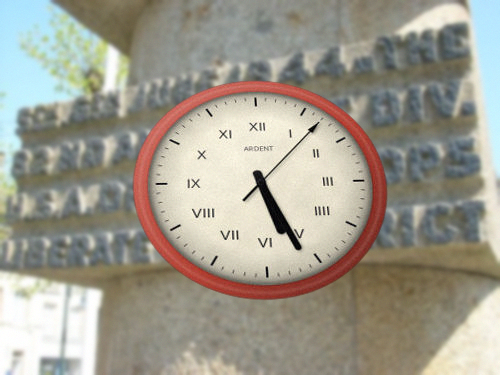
5:26:07
